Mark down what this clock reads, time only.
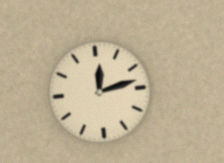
12:13
